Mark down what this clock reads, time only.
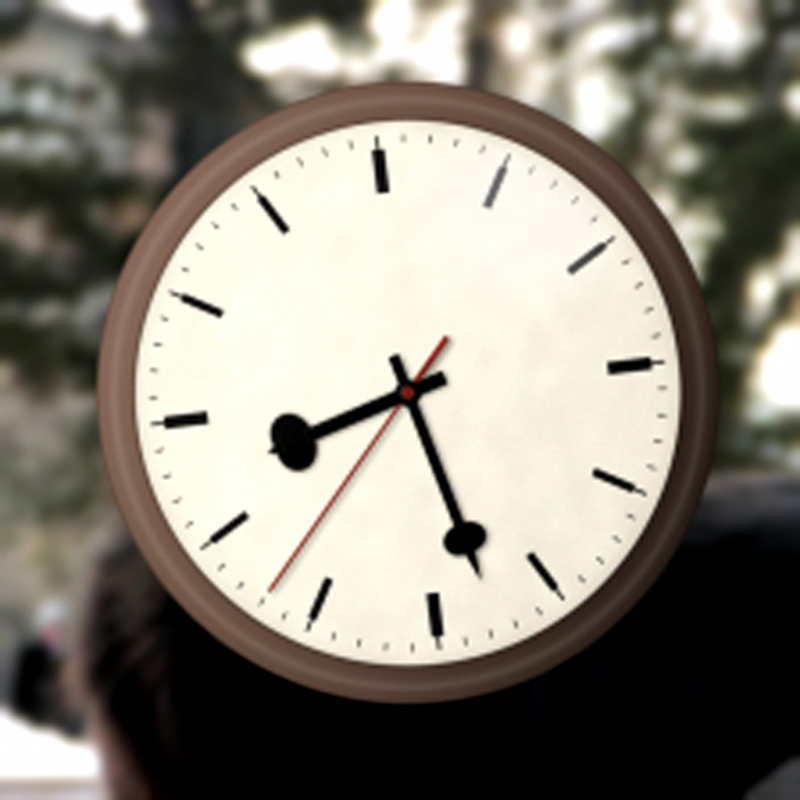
8:27:37
